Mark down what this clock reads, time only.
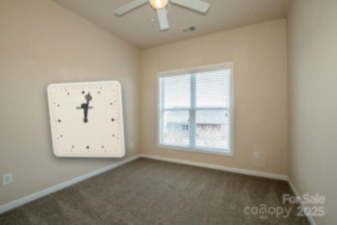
12:02
